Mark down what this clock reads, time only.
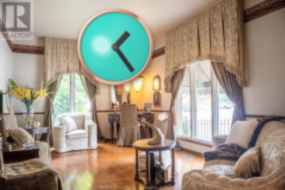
1:24
